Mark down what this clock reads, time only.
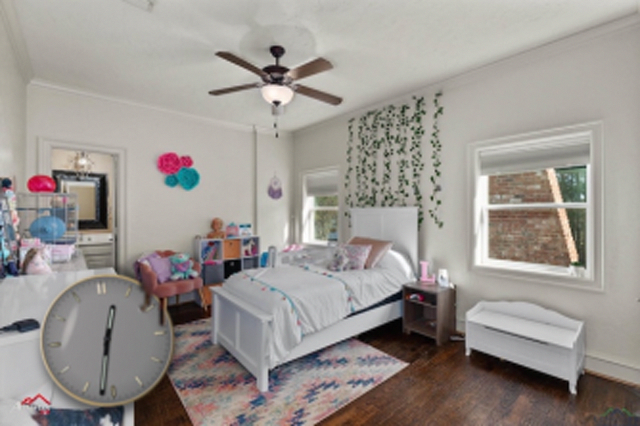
12:32
